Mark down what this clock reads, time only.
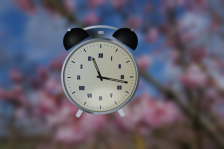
11:17
